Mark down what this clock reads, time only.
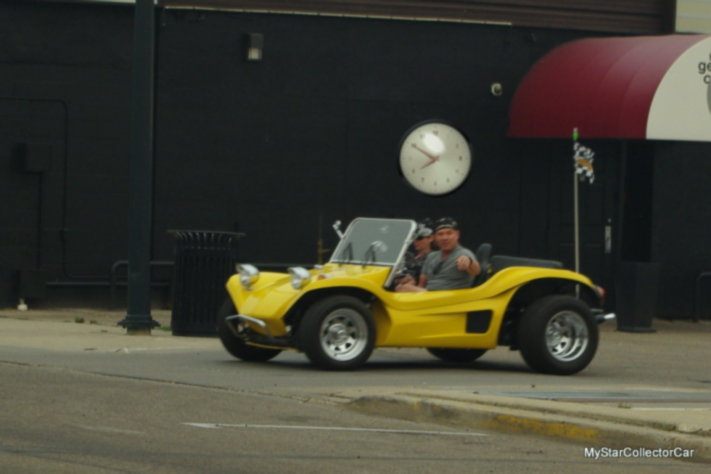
7:50
